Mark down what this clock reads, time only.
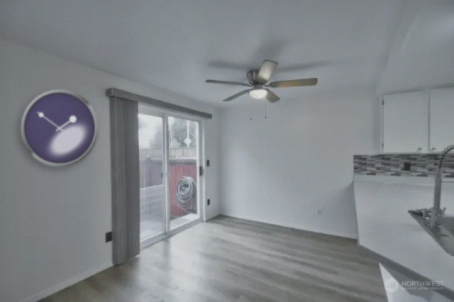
1:51
